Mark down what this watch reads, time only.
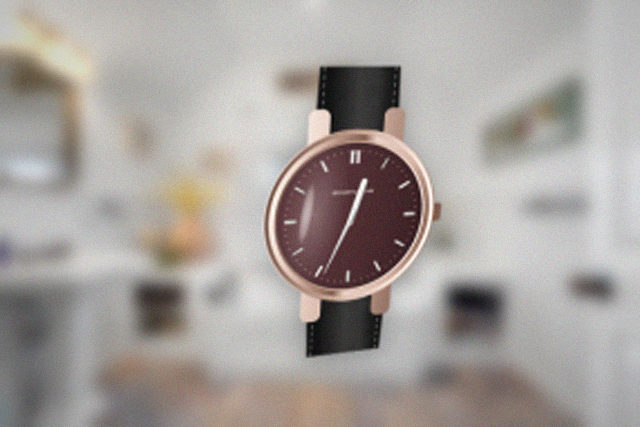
12:34
